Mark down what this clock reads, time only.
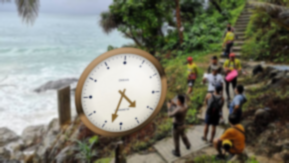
4:33
